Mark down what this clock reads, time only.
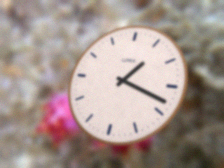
1:18
